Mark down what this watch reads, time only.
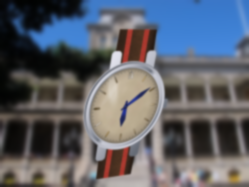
6:09
